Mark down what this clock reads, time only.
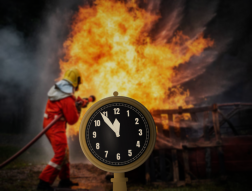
11:54
